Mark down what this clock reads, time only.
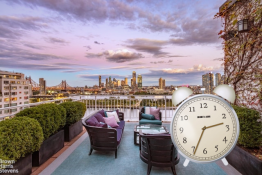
2:34
